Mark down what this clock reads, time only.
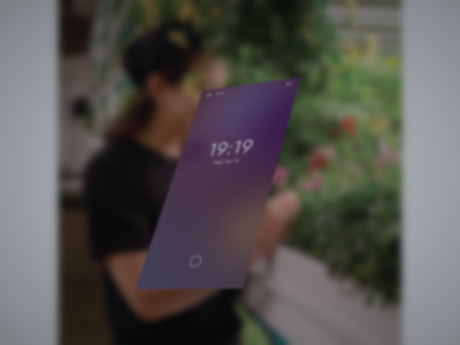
19:19
